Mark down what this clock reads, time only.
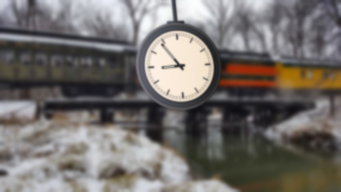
8:54
